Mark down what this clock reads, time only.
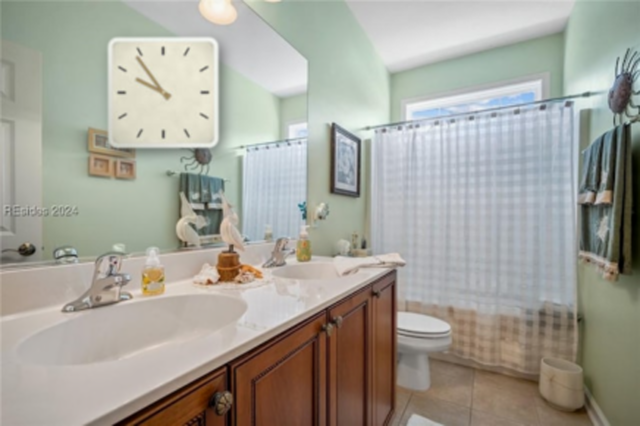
9:54
